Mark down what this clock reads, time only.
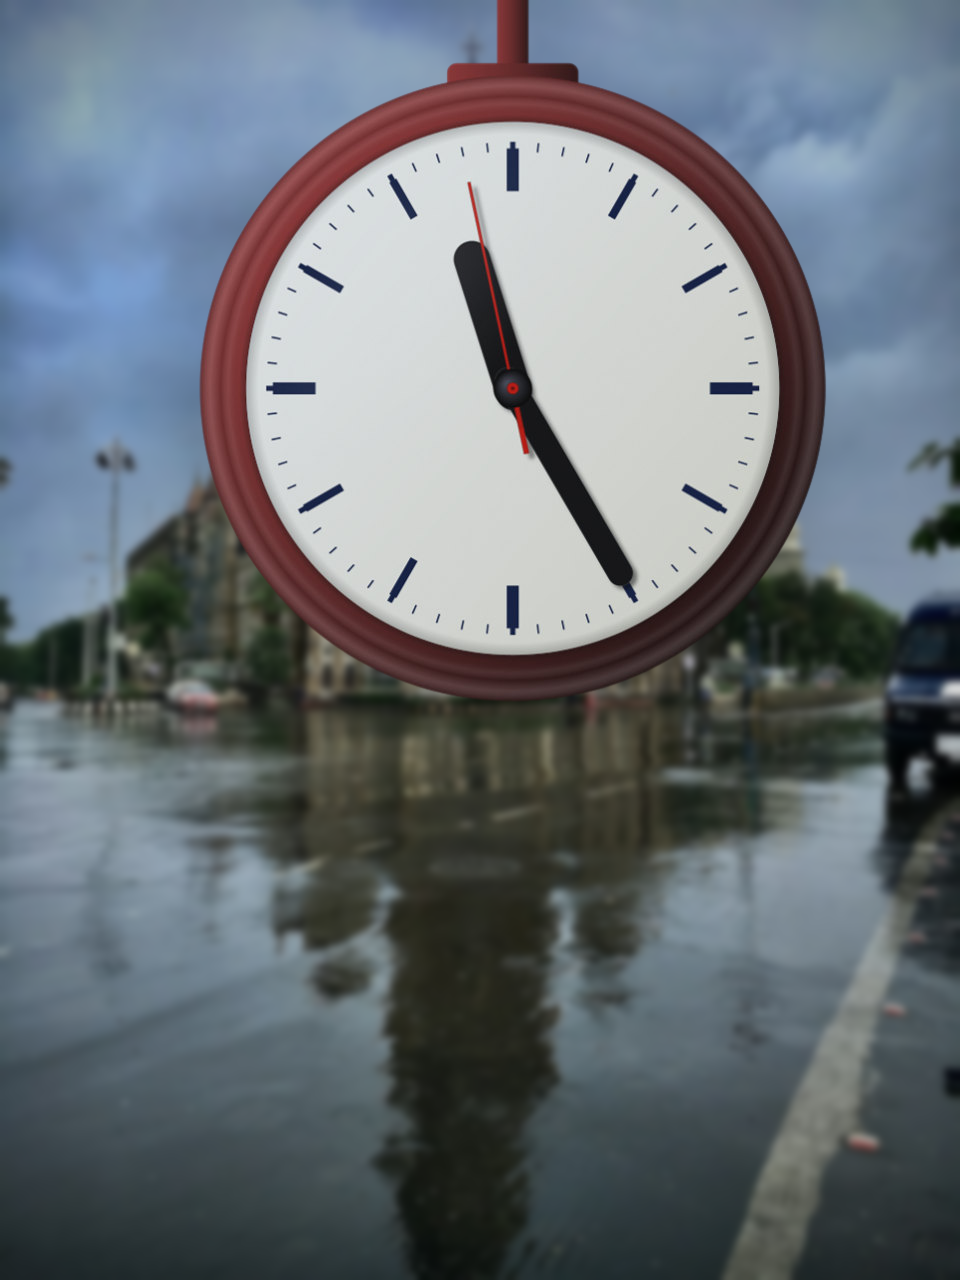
11:24:58
